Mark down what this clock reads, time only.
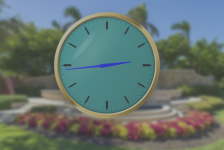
2:44
